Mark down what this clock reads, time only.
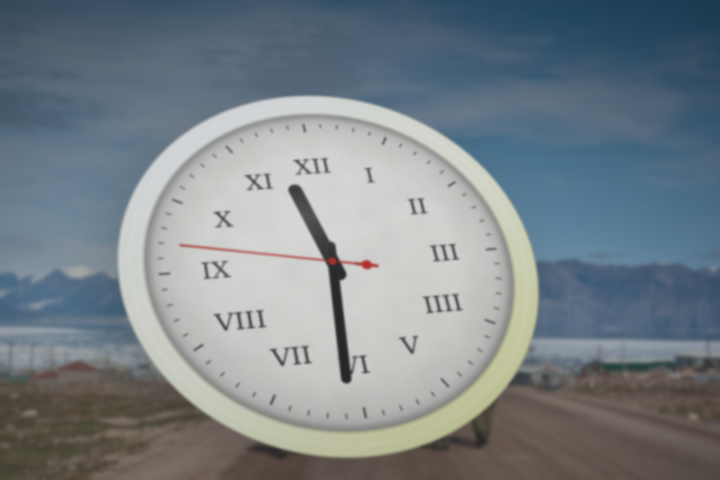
11:30:47
